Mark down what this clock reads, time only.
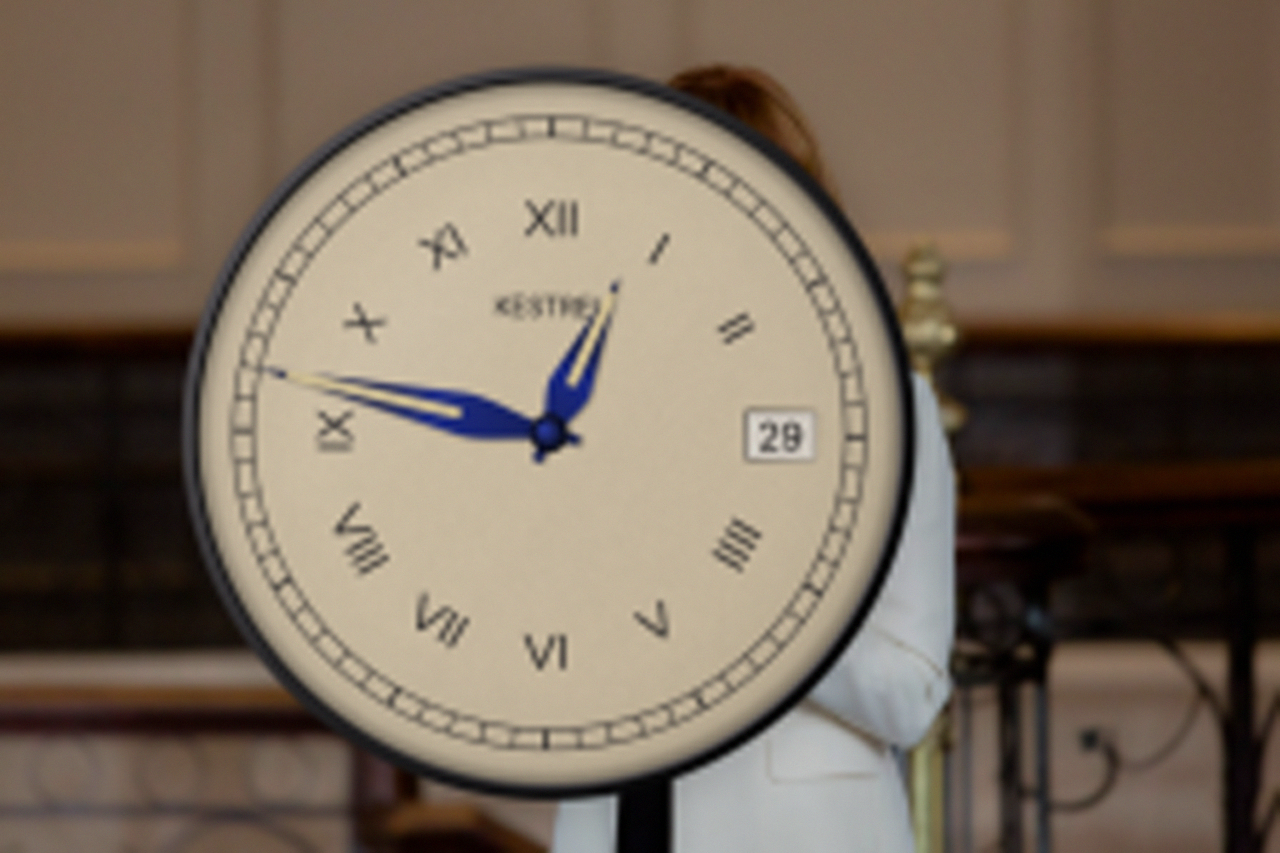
12:47
